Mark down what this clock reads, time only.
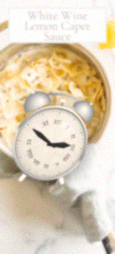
2:50
